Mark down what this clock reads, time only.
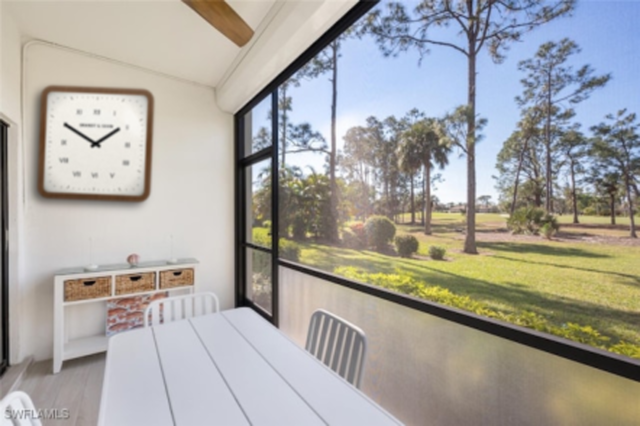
1:50
